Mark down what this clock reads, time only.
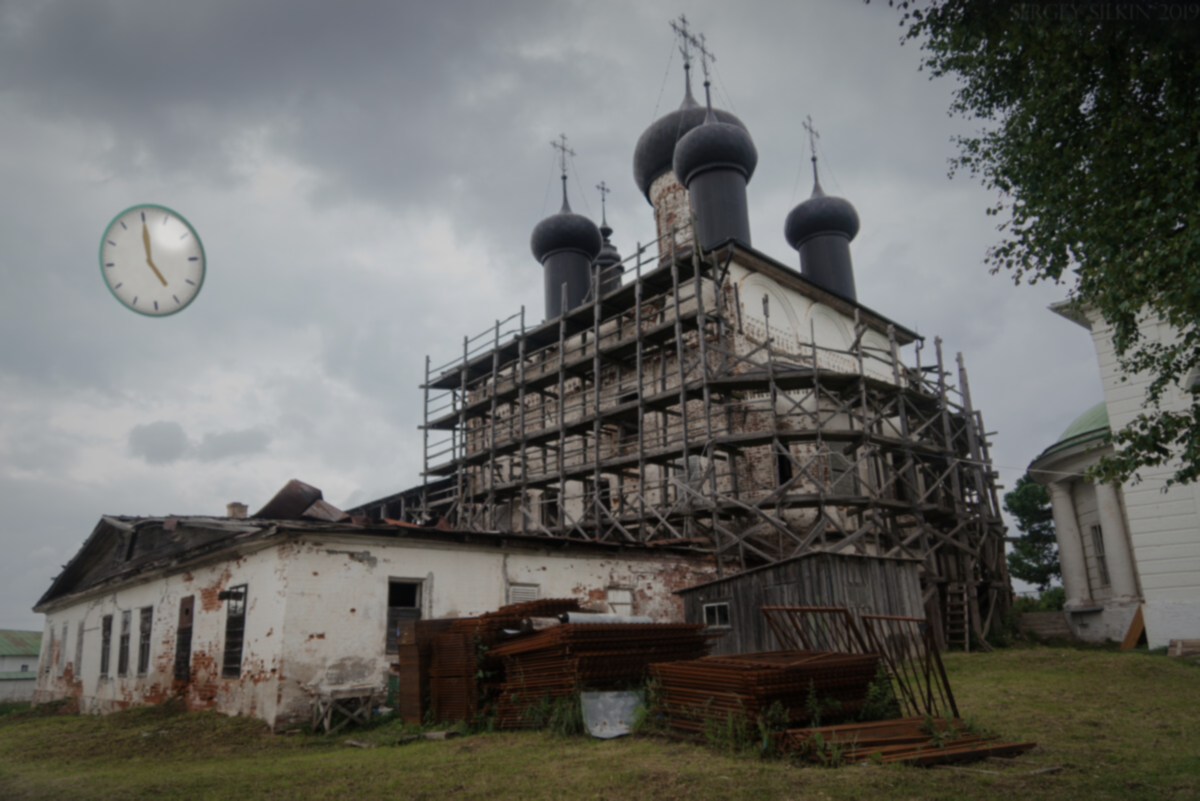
5:00
